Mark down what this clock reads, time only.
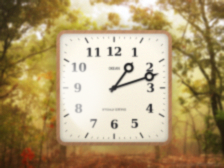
1:12
